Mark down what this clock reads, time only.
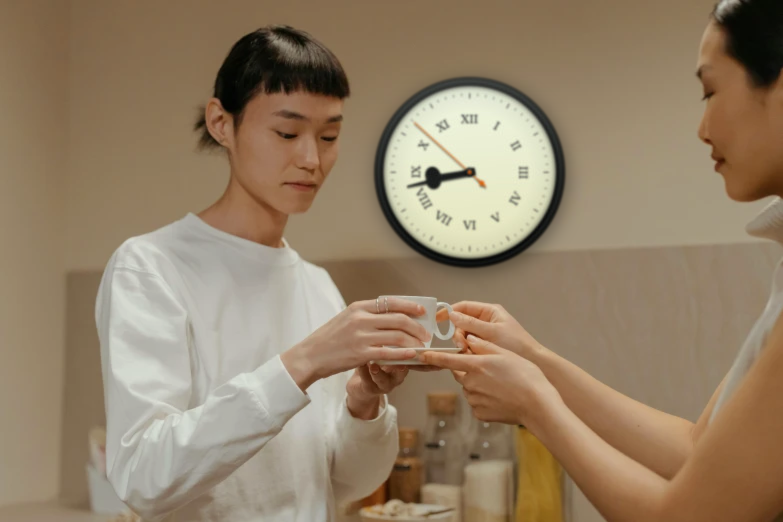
8:42:52
